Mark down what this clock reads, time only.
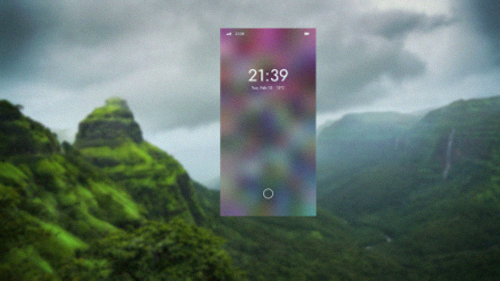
21:39
